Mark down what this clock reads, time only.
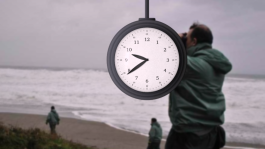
9:39
